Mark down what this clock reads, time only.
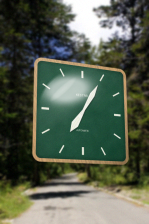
7:05
